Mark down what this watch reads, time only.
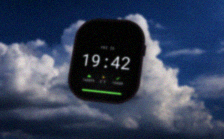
19:42
